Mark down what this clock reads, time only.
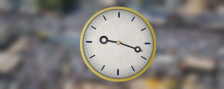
9:18
